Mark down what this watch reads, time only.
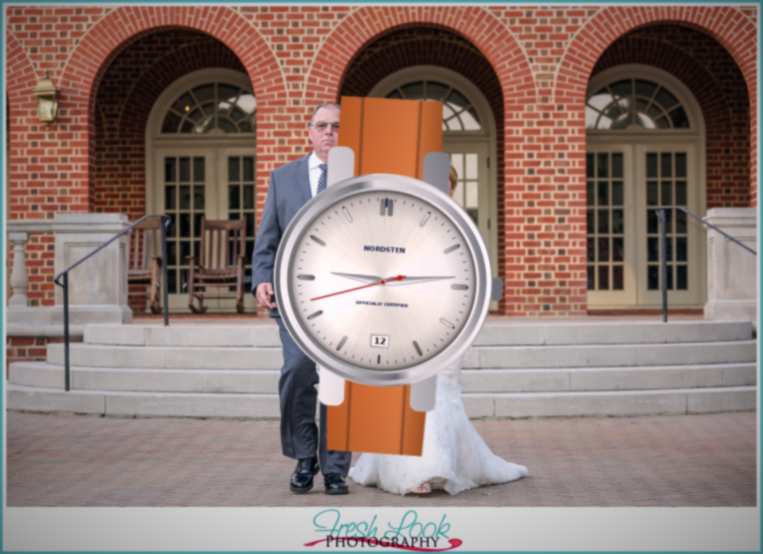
9:13:42
